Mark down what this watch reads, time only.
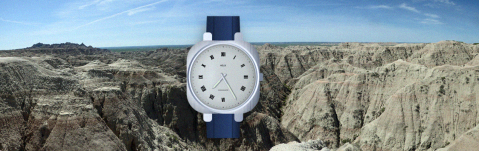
7:25
